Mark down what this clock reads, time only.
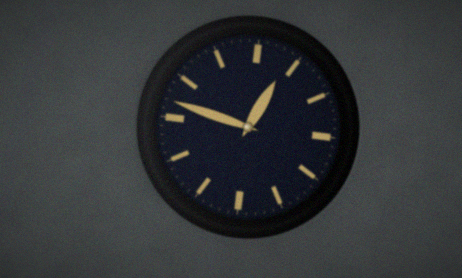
12:47
